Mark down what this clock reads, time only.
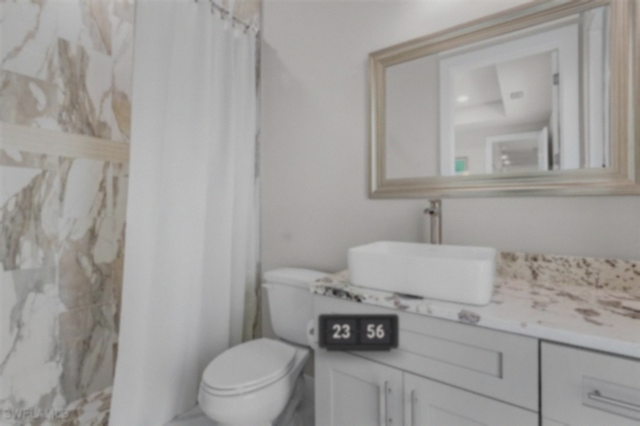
23:56
